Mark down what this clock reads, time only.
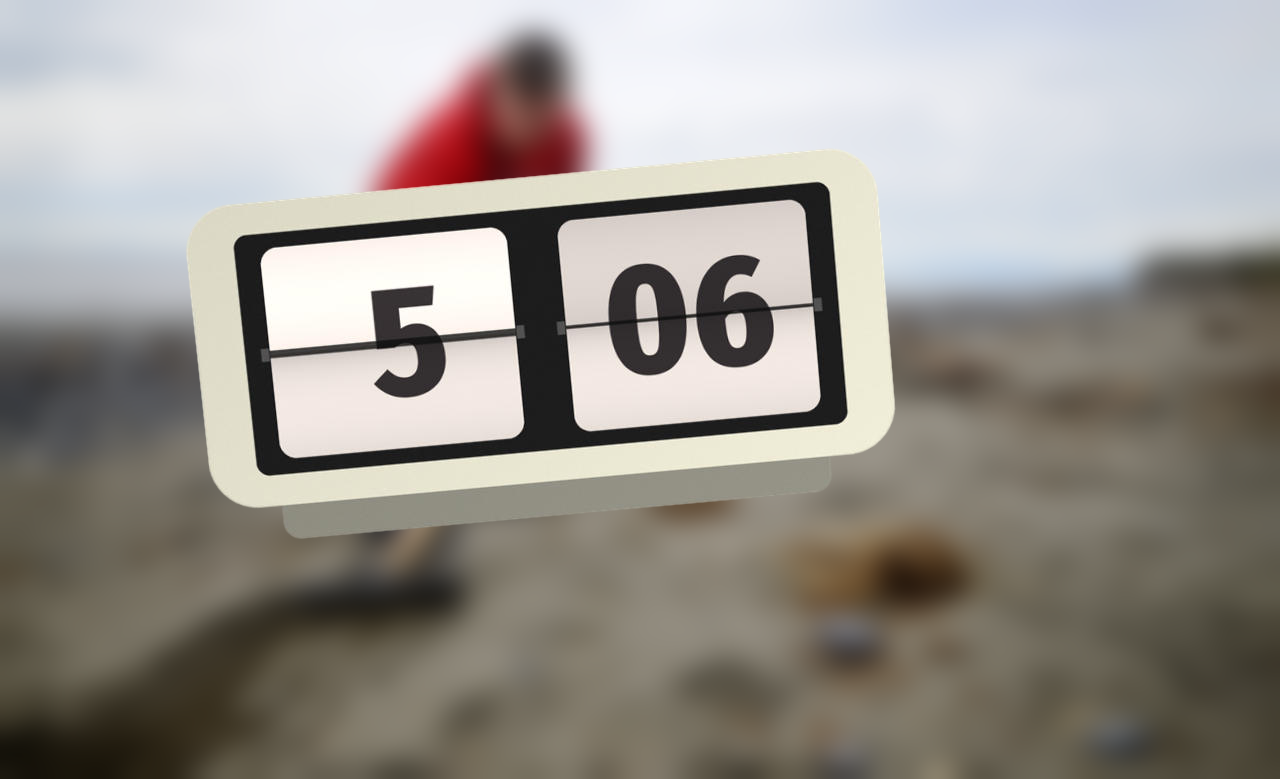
5:06
